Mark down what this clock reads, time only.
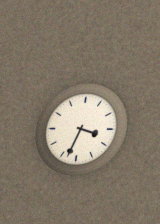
3:33
